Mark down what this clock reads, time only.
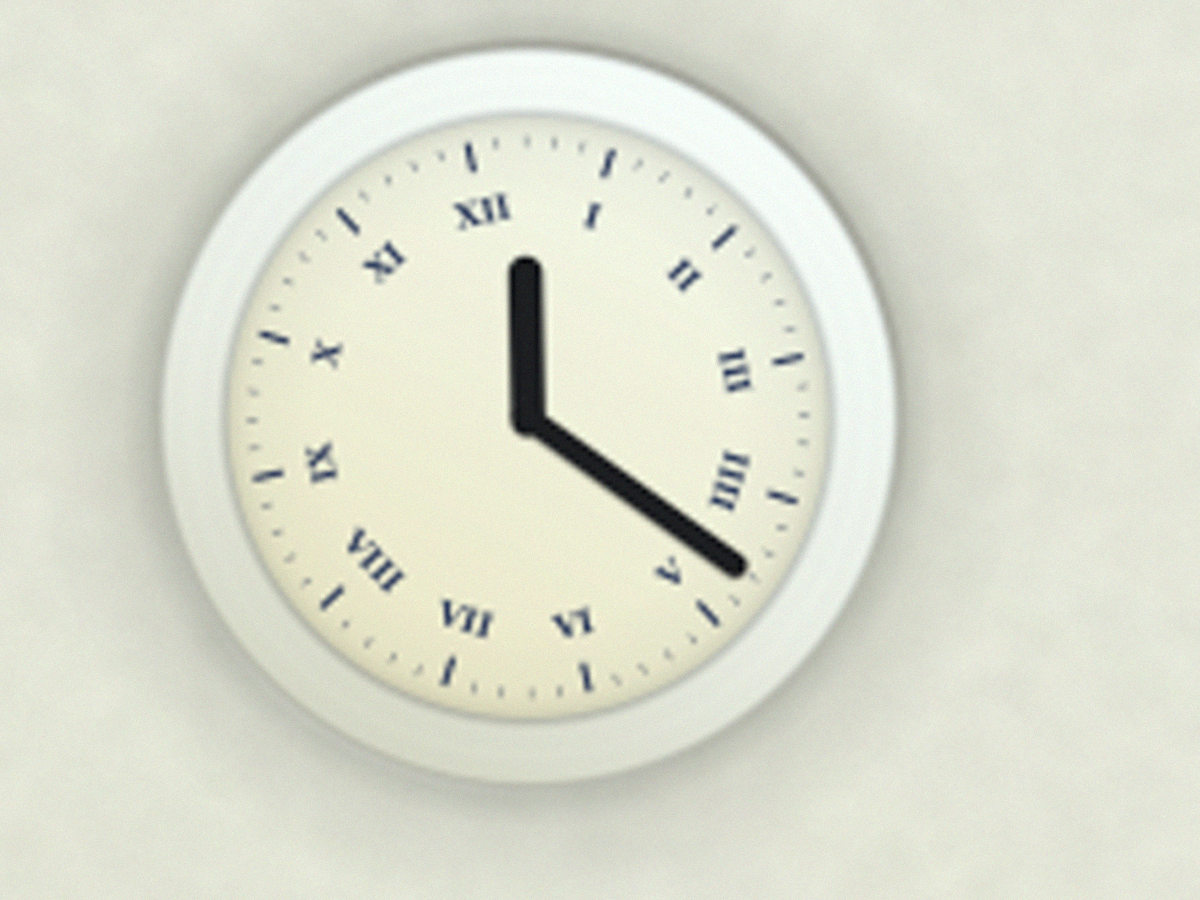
12:23
